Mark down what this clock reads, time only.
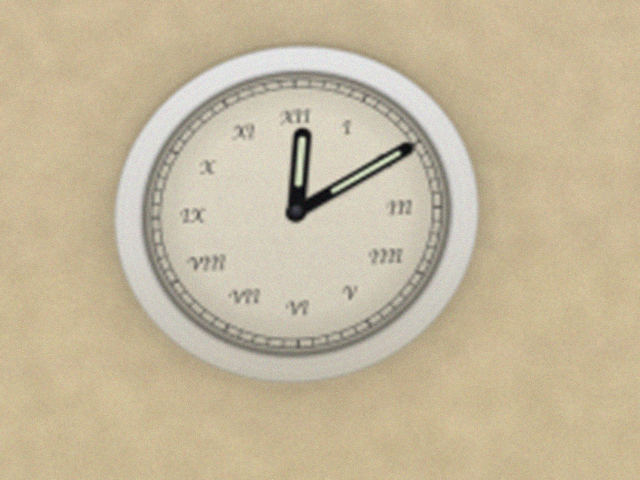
12:10
